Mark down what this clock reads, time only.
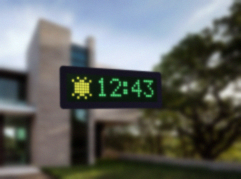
12:43
